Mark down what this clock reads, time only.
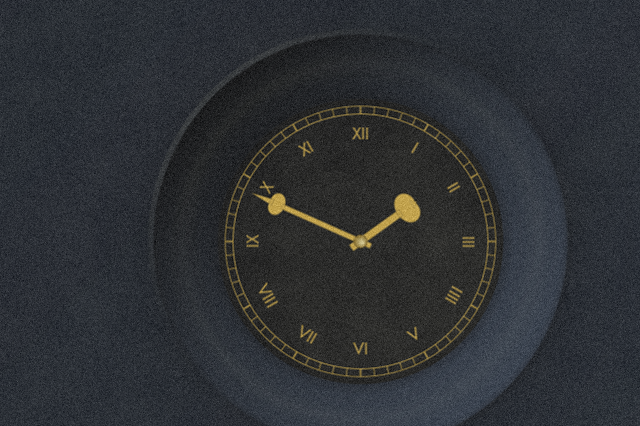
1:49
